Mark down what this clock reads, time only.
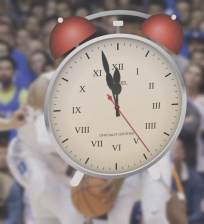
11:57:24
